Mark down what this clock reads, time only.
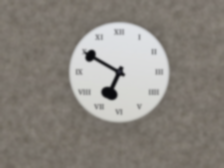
6:50
